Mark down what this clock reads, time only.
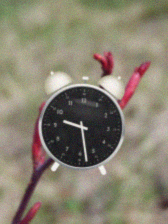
9:28
